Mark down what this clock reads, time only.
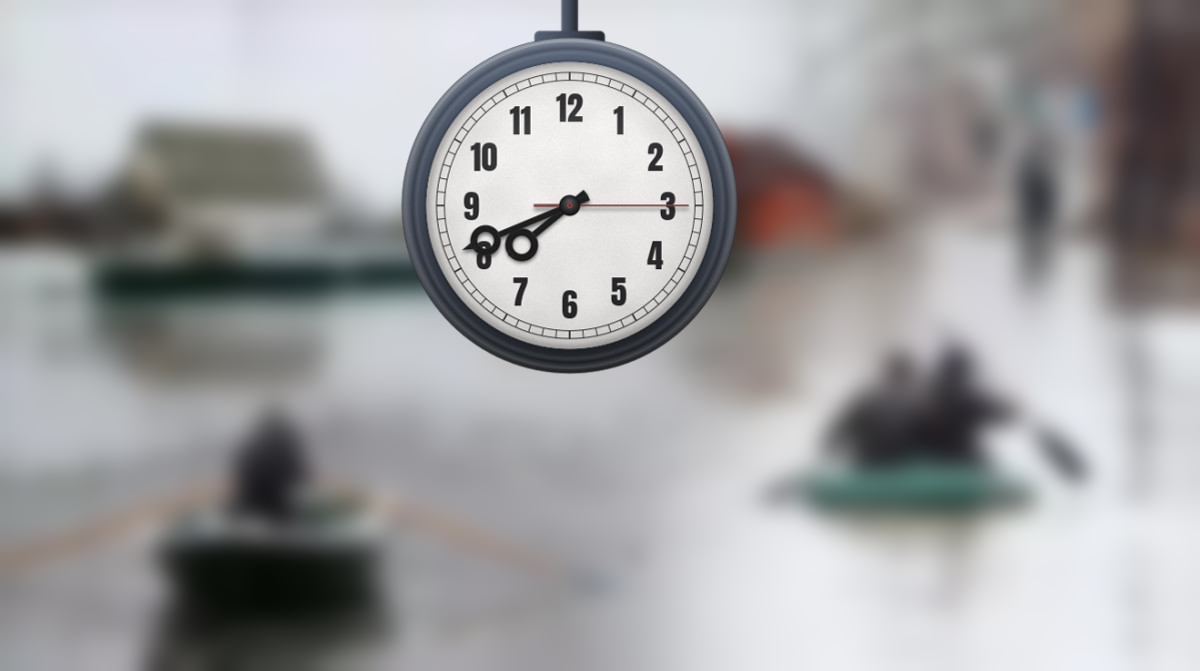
7:41:15
